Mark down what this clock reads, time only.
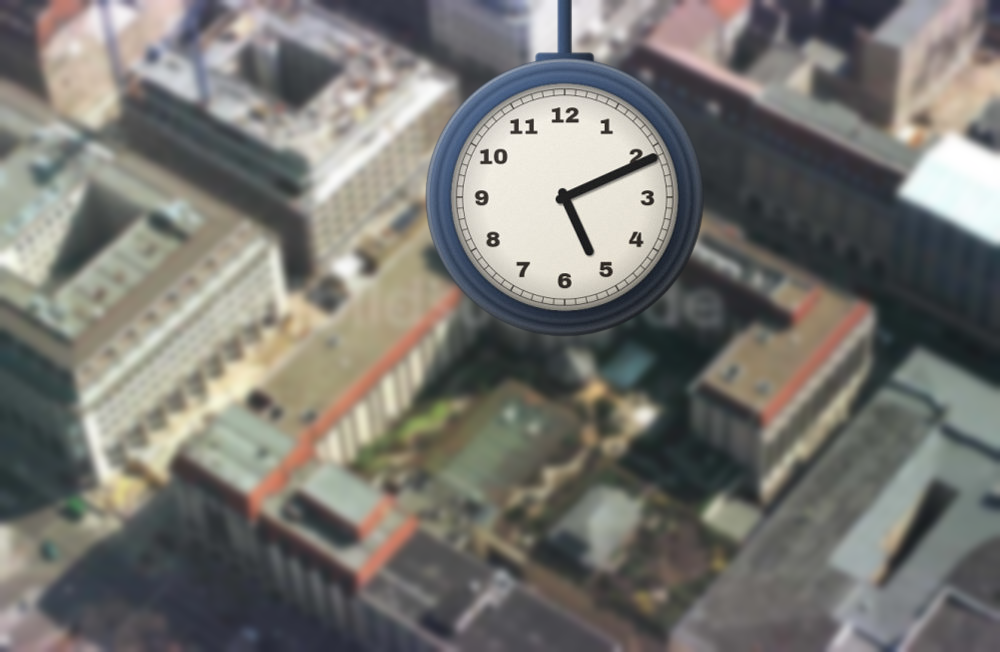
5:11
